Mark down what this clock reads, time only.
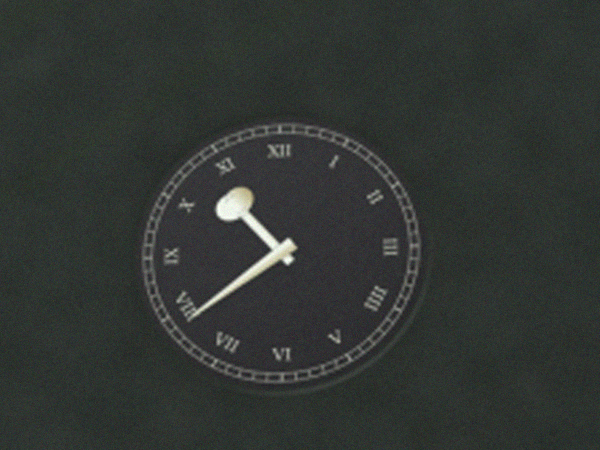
10:39
